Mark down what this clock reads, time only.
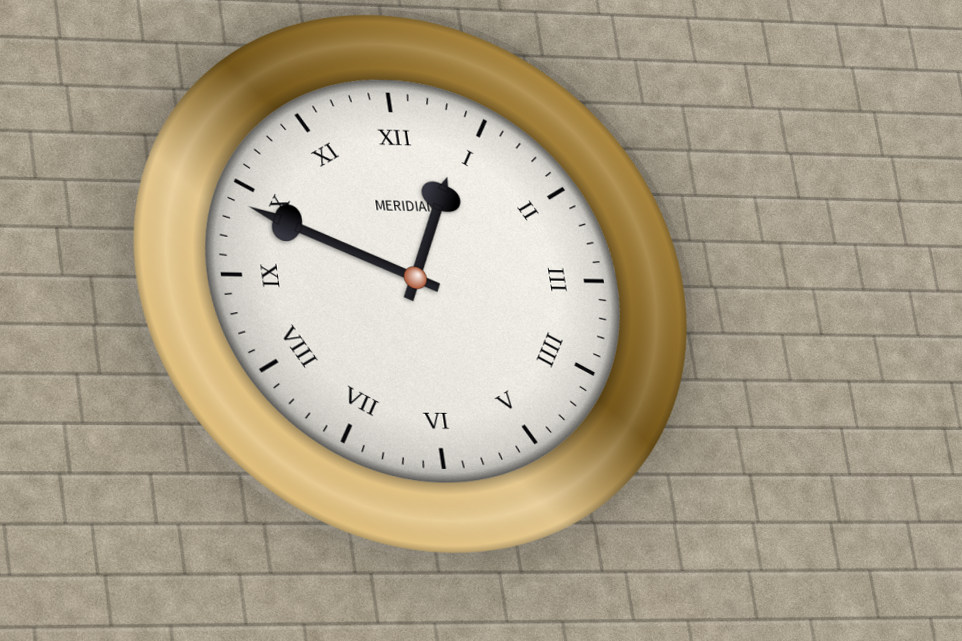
12:49
